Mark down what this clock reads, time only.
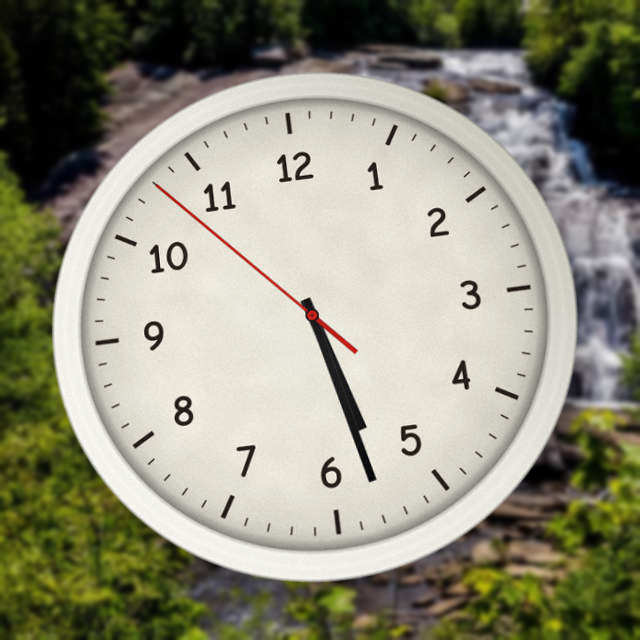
5:27:53
